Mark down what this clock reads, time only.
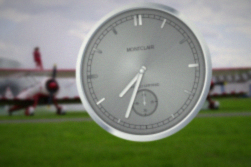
7:34
